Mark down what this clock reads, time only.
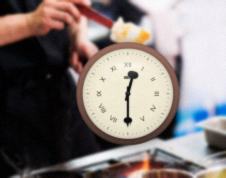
12:30
